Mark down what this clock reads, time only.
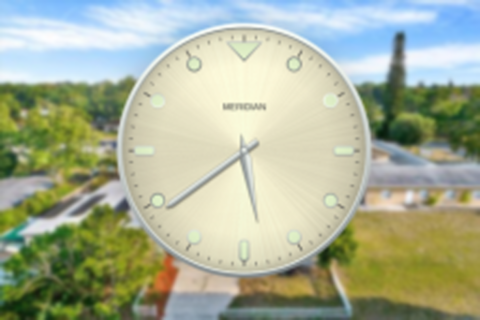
5:39
